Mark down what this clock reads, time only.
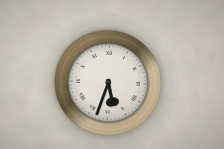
5:33
